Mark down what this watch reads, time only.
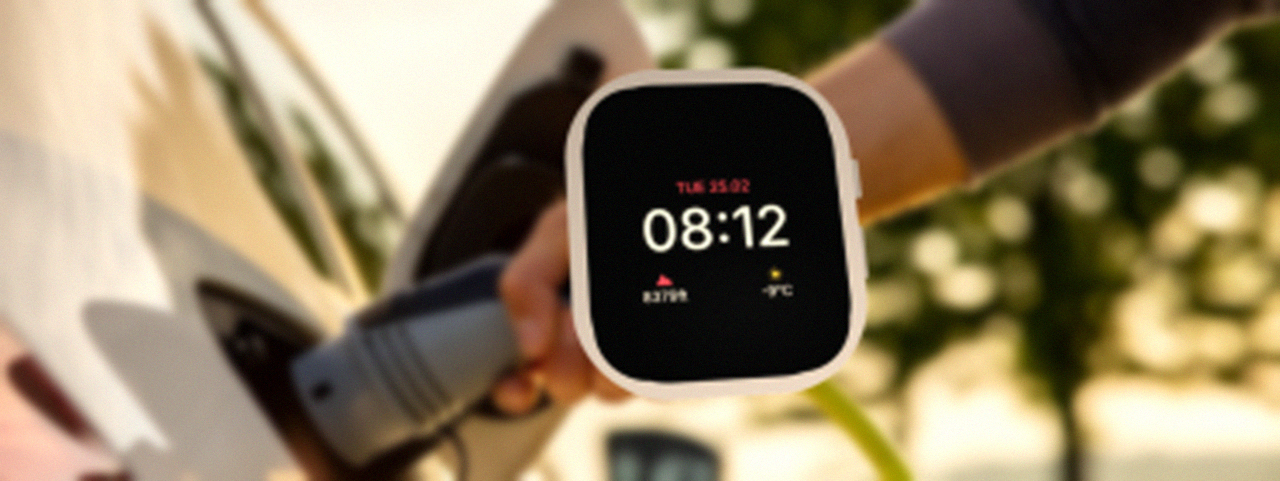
8:12
